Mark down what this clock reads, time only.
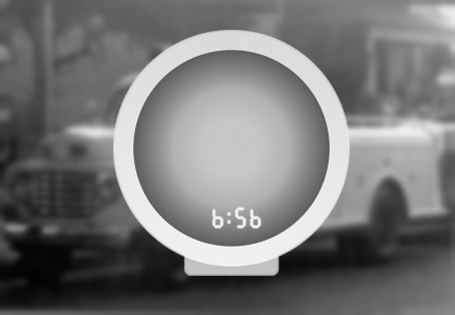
6:56
